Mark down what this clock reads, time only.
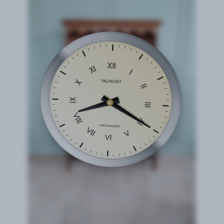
8:20
